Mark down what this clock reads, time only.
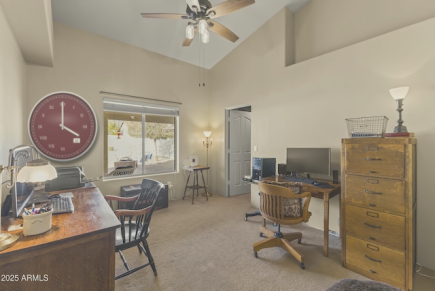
4:00
